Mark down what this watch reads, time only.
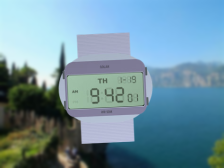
9:42:01
